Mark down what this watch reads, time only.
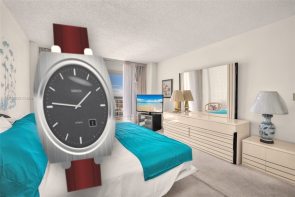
1:46
